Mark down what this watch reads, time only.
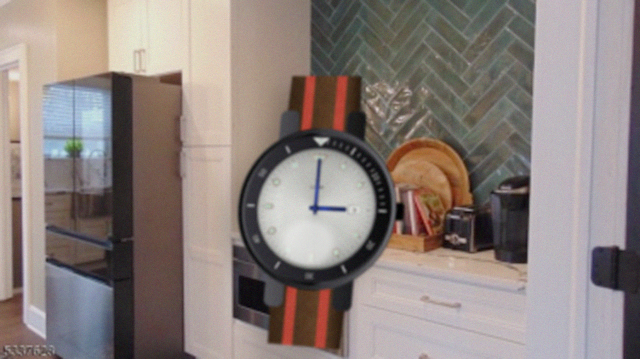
3:00
